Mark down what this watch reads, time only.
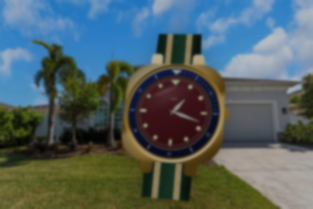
1:18
